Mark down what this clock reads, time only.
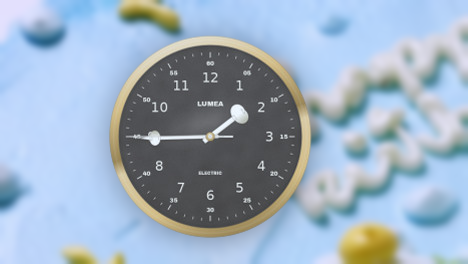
1:44:45
